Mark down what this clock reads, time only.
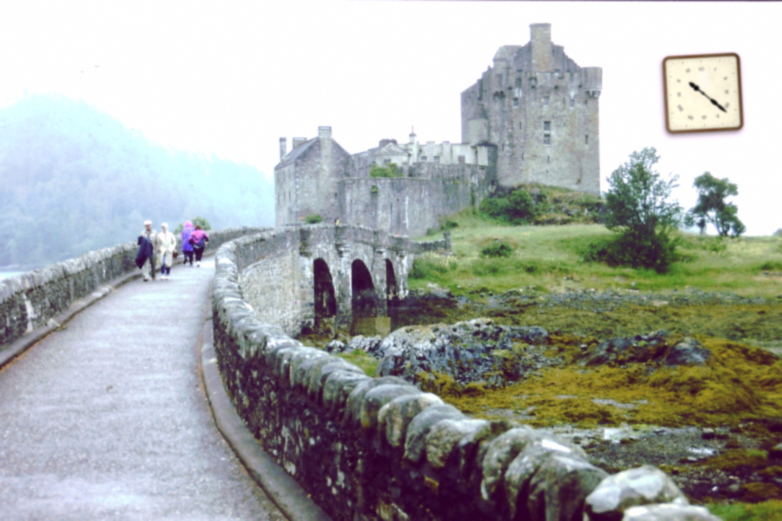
10:22
